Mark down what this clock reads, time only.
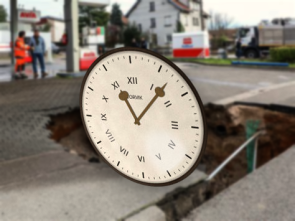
11:07
